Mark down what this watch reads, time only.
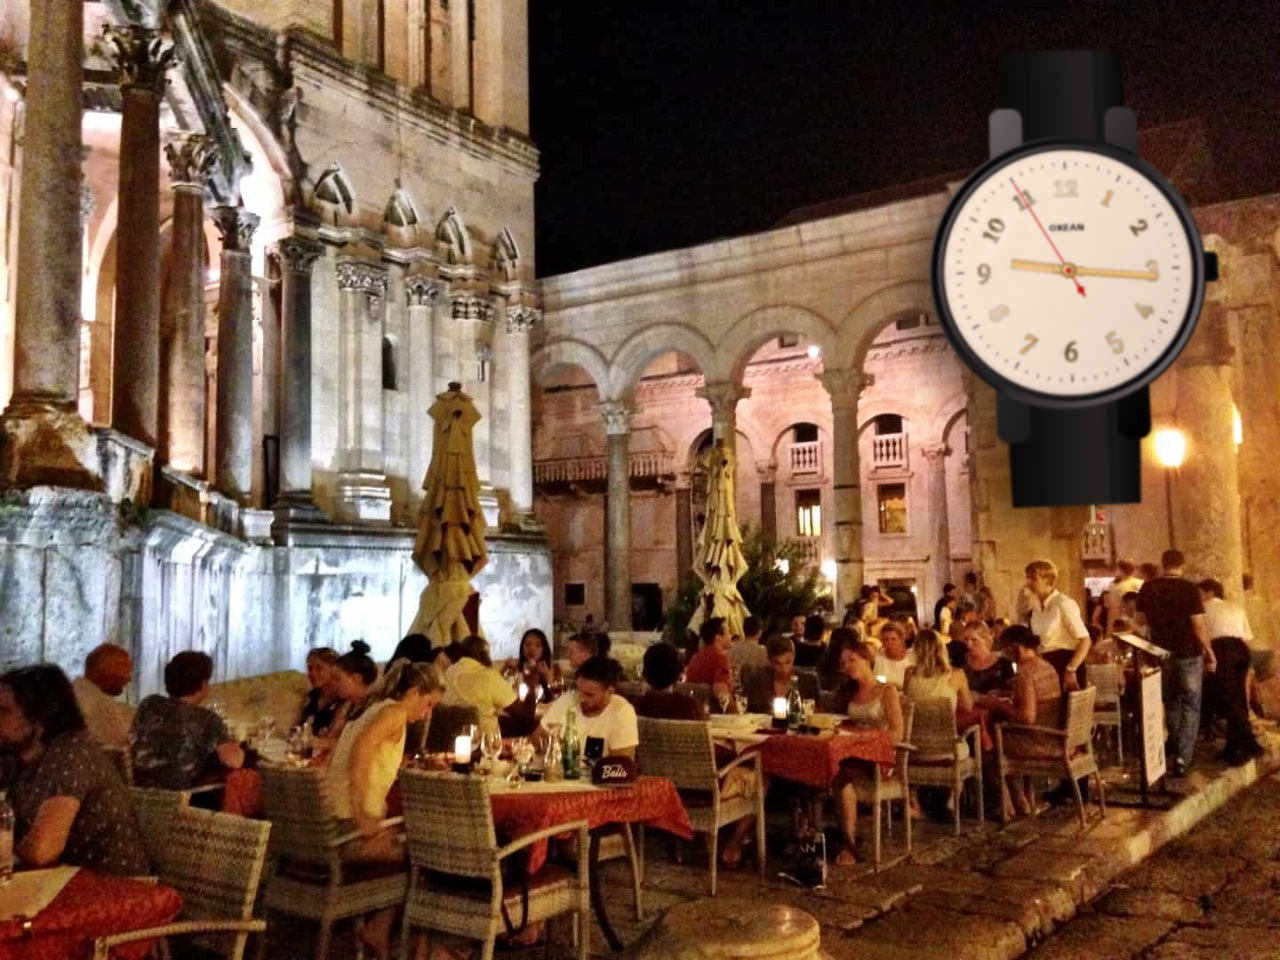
9:15:55
